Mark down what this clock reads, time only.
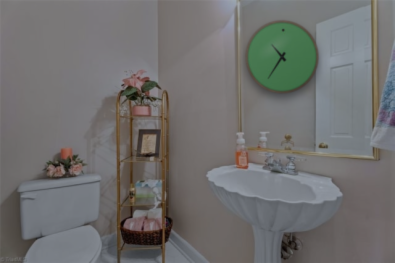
10:35
